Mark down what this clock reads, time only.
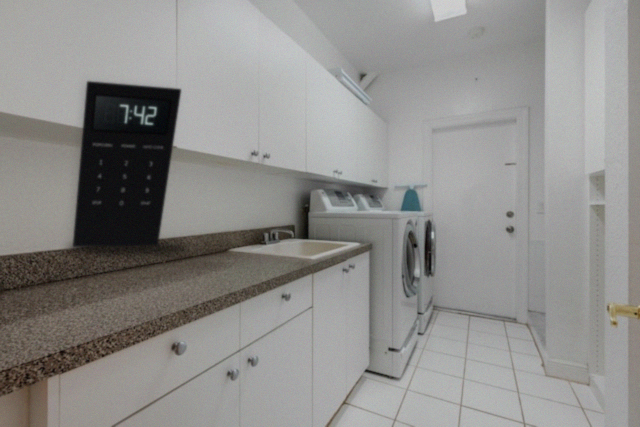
7:42
